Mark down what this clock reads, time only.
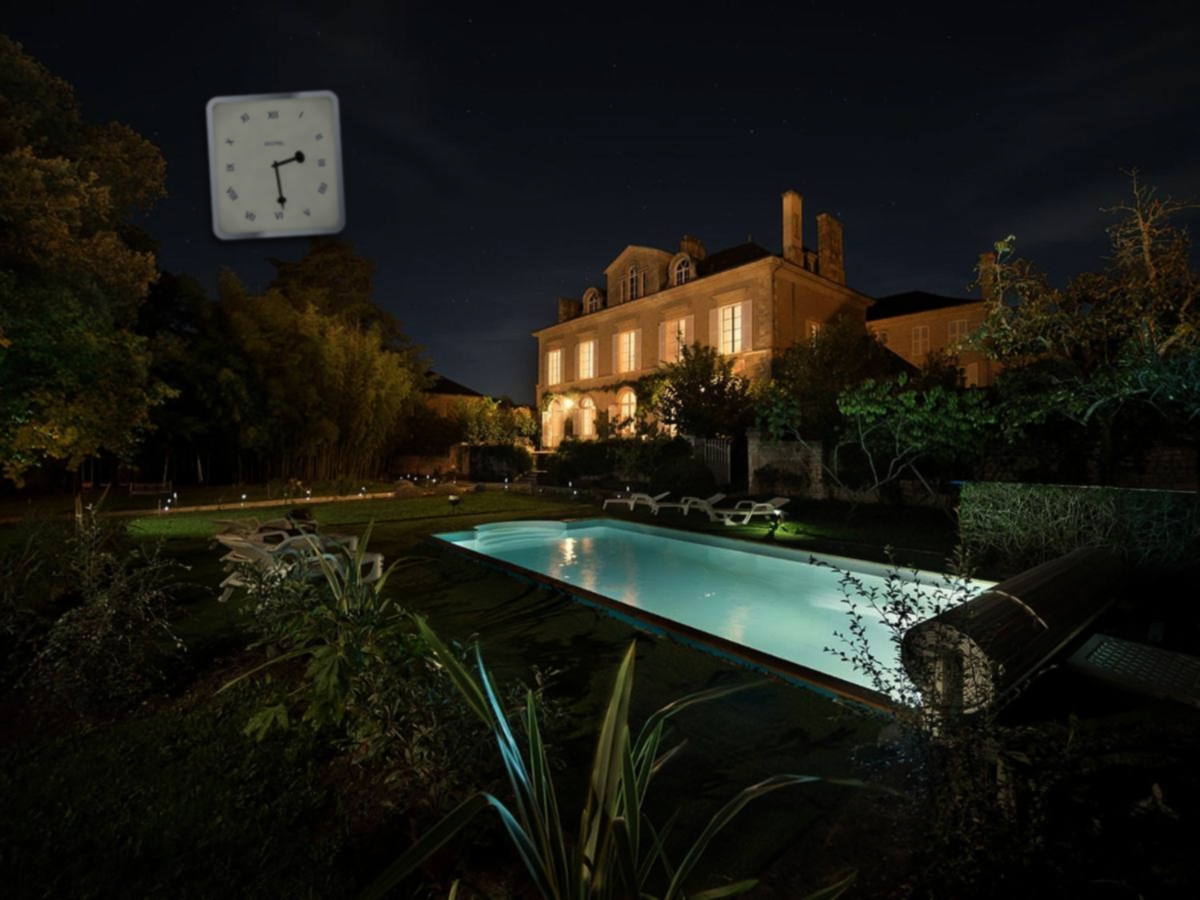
2:29
